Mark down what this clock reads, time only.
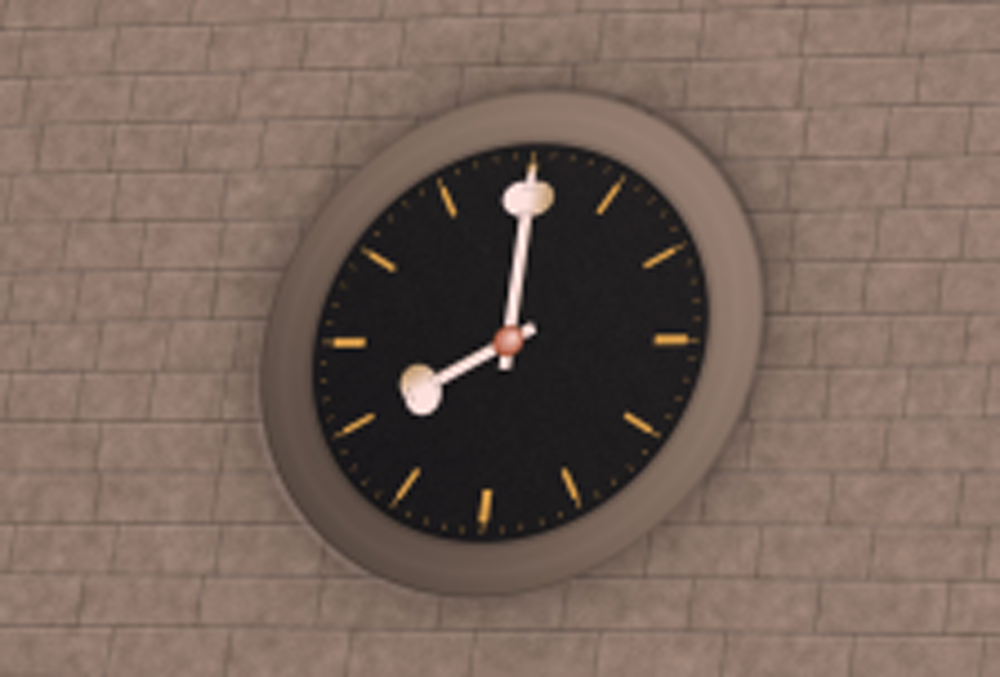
8:00
